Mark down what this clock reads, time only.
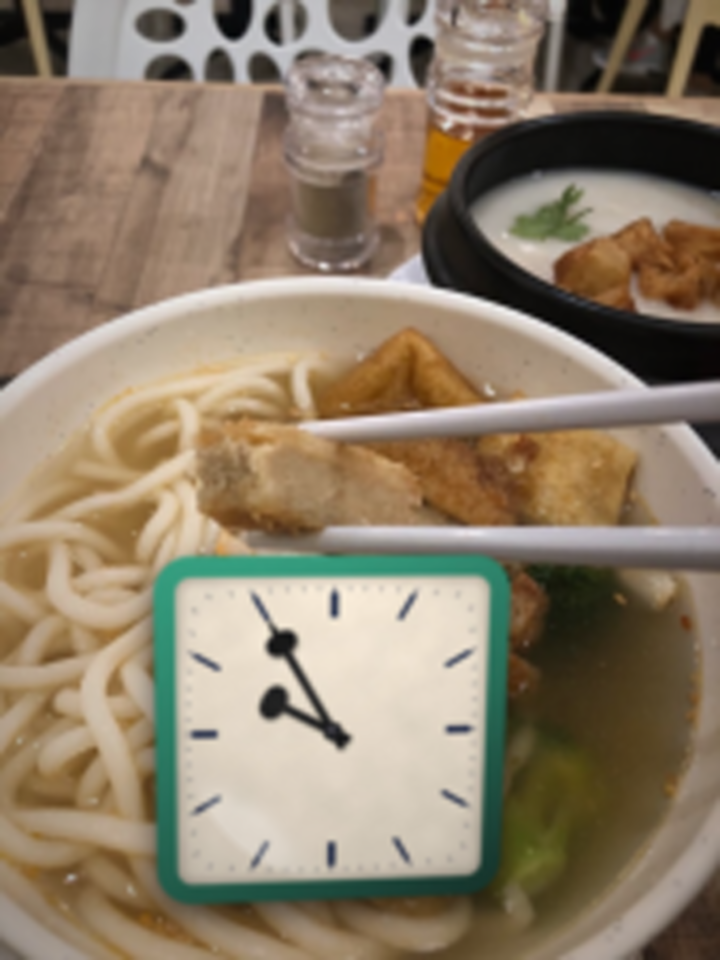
9:55
